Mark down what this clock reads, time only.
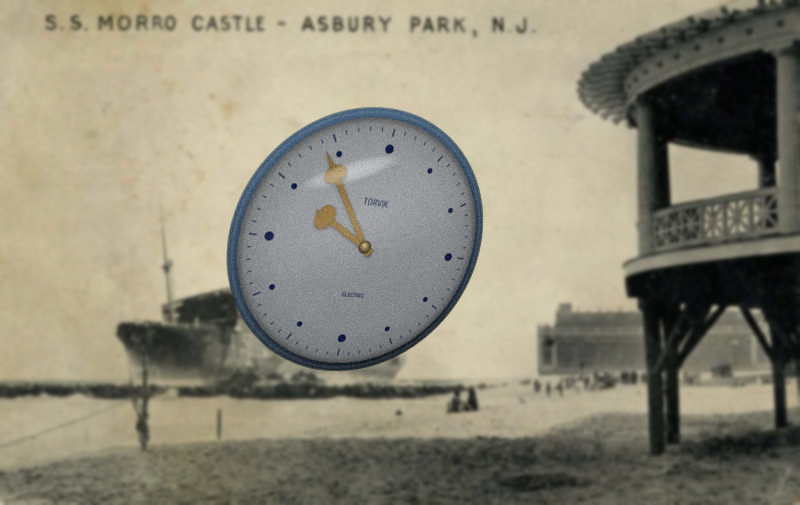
9:54
